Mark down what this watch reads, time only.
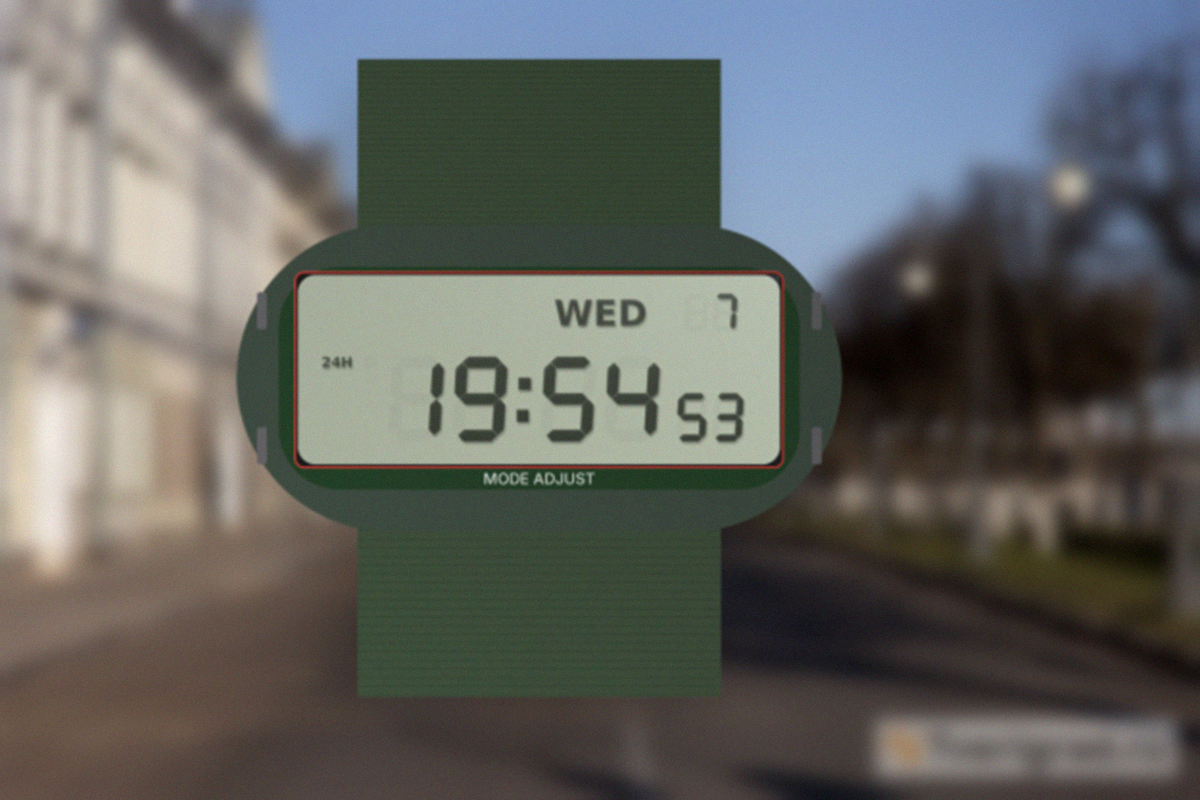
19:54:53
